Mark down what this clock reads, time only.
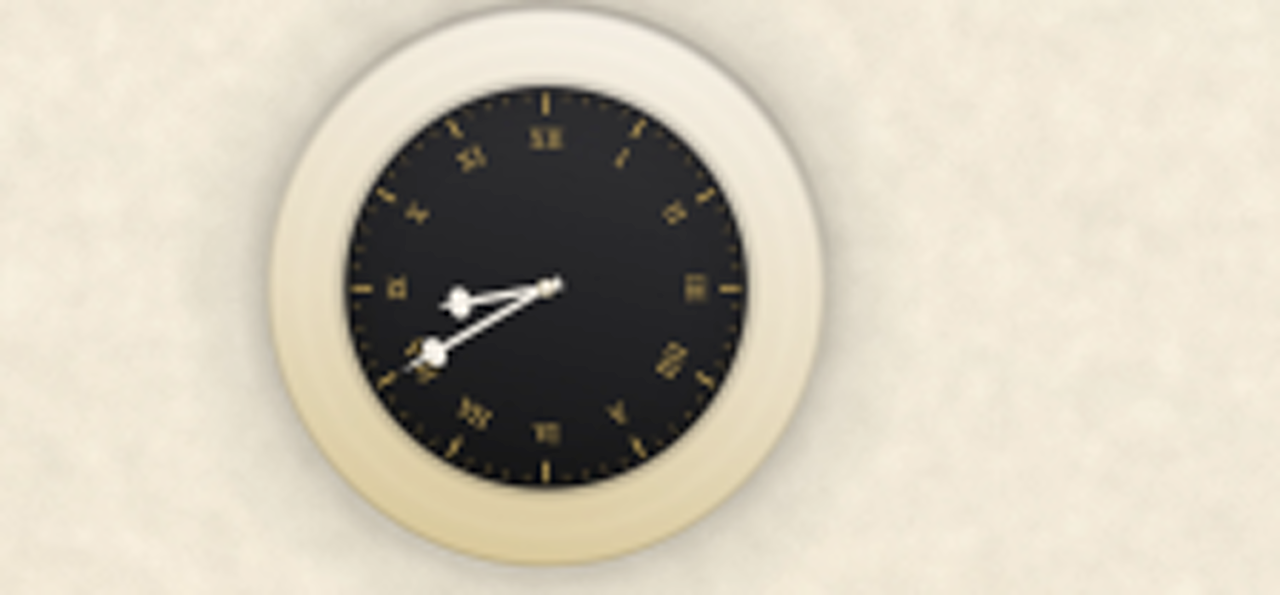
8:40
